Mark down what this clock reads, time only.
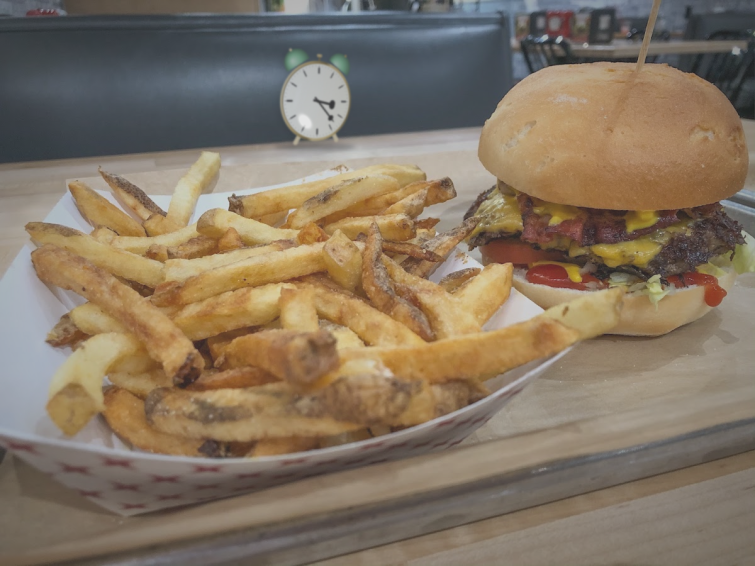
3:23
